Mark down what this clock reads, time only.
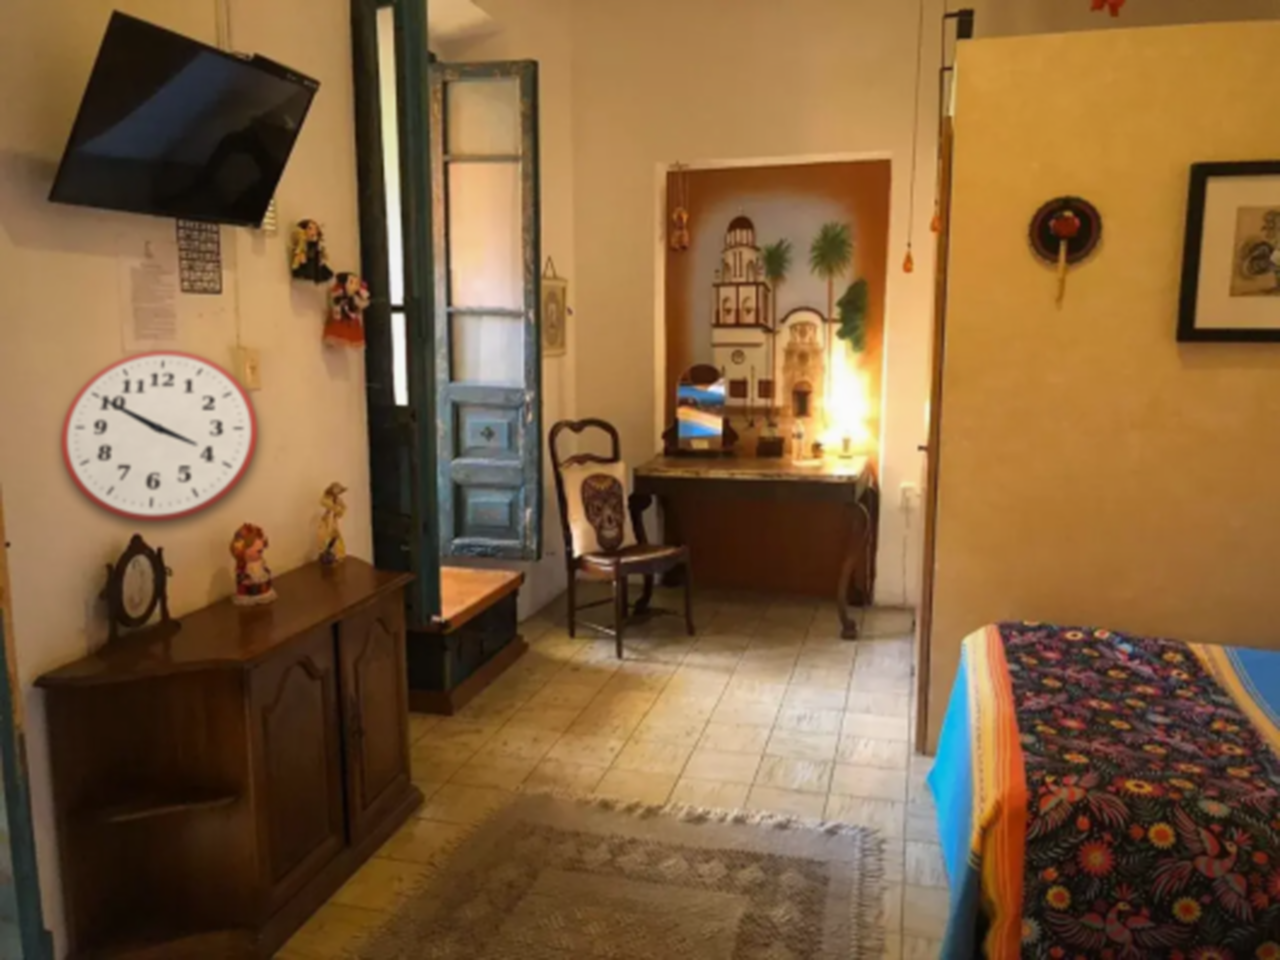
3:50
